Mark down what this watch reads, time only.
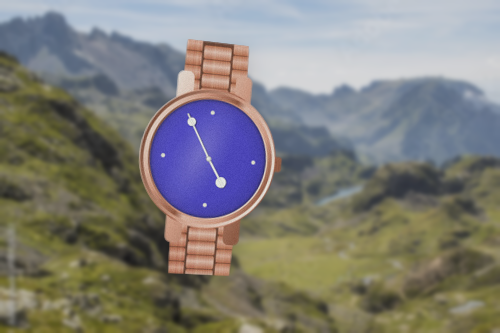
4:55
